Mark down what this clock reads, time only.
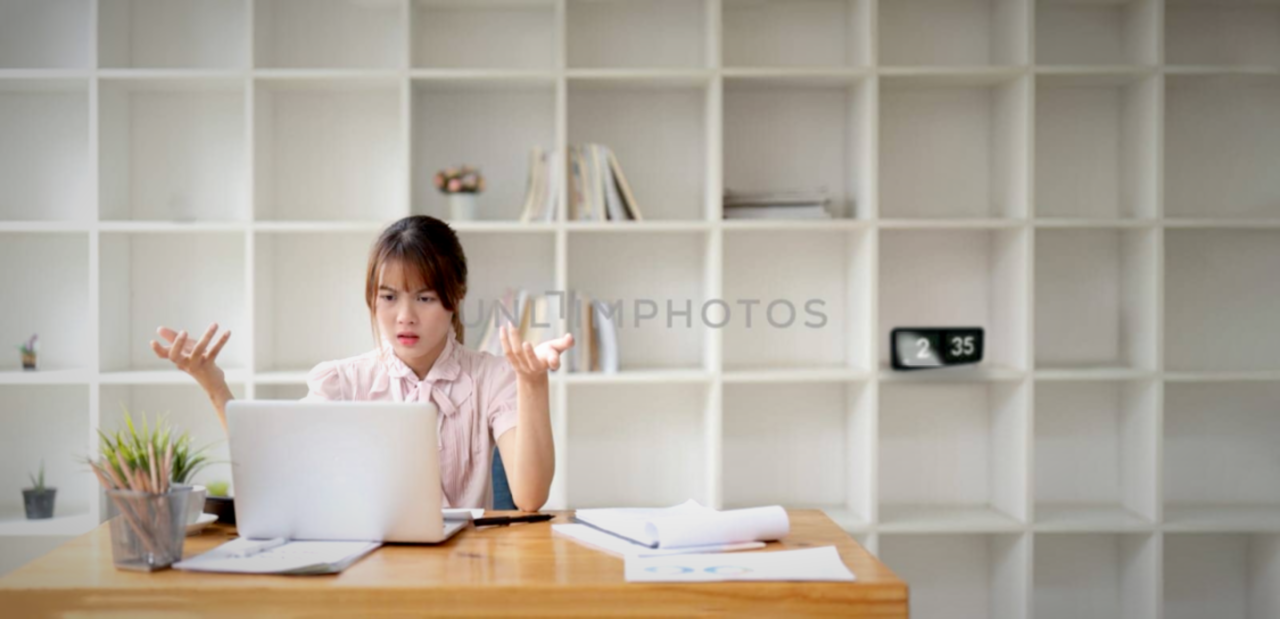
2:35
